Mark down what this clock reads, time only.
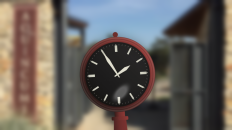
1:55
